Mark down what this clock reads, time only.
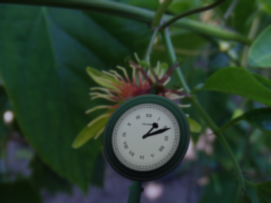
1:11
